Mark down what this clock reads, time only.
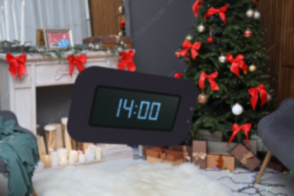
14:00
